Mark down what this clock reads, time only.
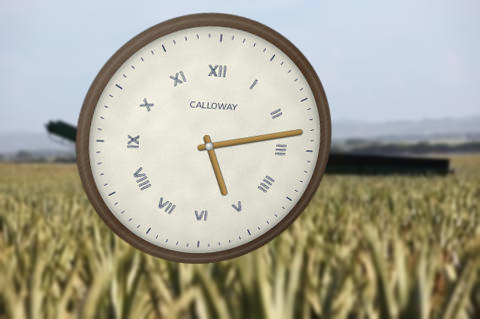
5:13
